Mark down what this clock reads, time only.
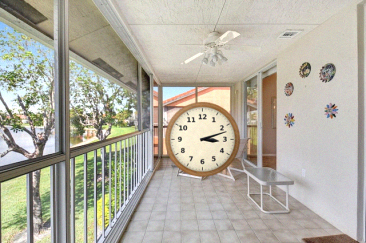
3:12
